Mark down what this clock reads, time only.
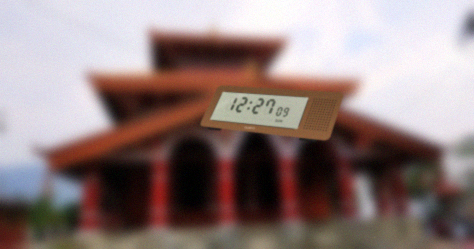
12:27:09
